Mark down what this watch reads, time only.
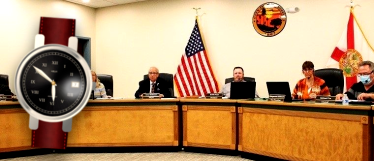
5:51
